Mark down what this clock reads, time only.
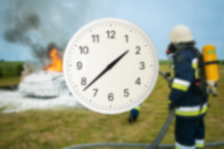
1:38
